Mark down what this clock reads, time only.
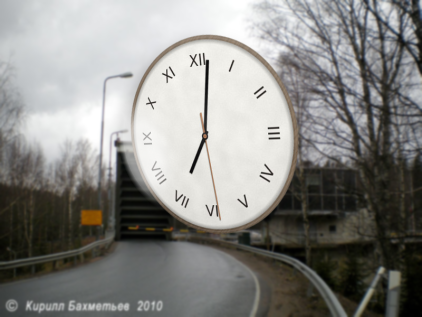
7:01:29
